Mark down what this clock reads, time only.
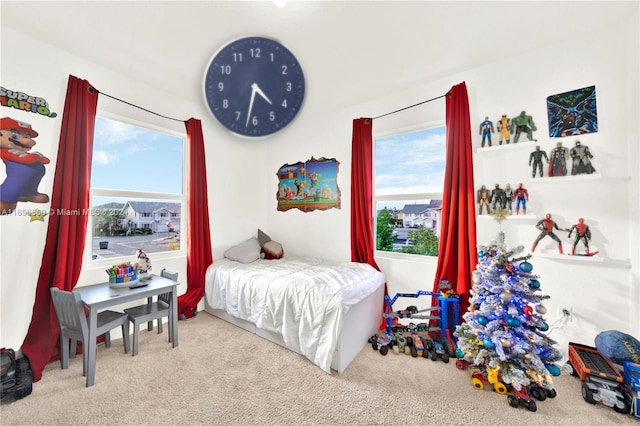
4:32
